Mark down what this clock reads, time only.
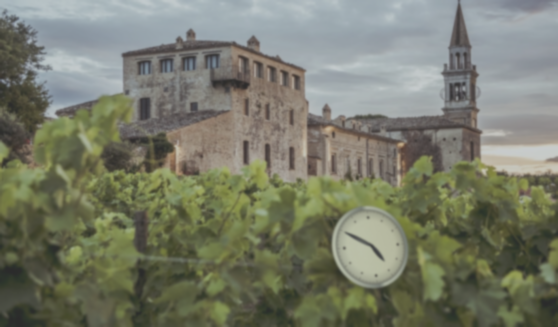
4:50
